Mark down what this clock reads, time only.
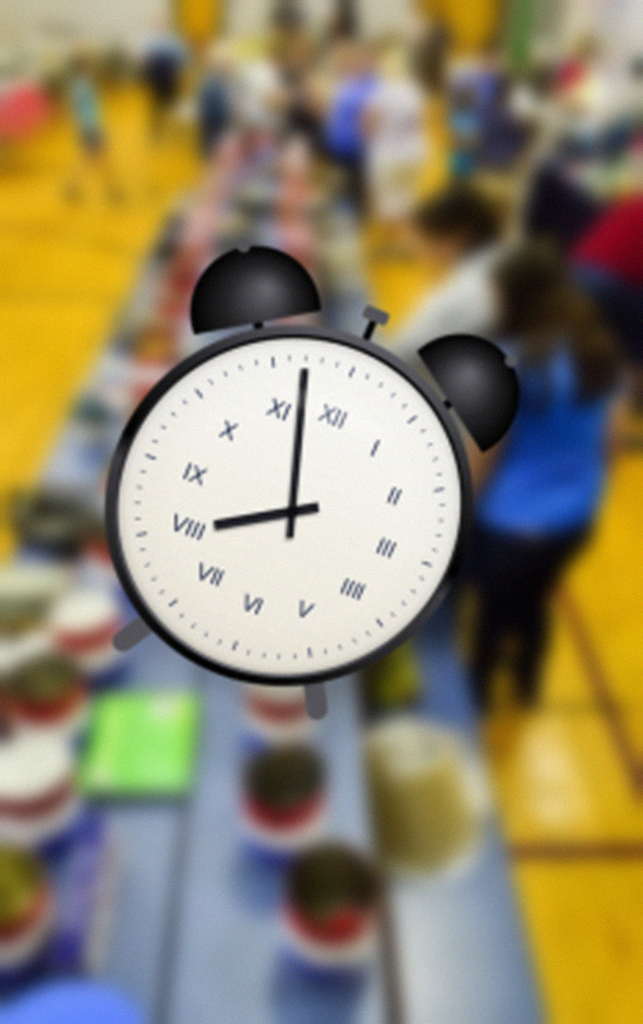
7:57
